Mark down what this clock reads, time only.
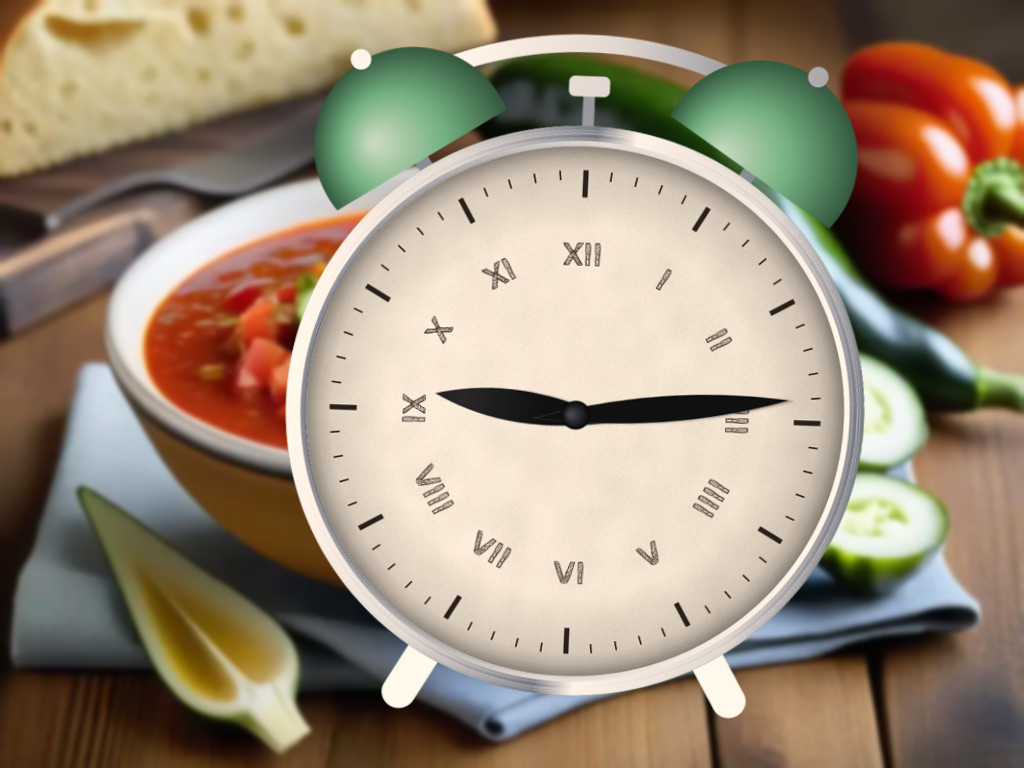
9:14
